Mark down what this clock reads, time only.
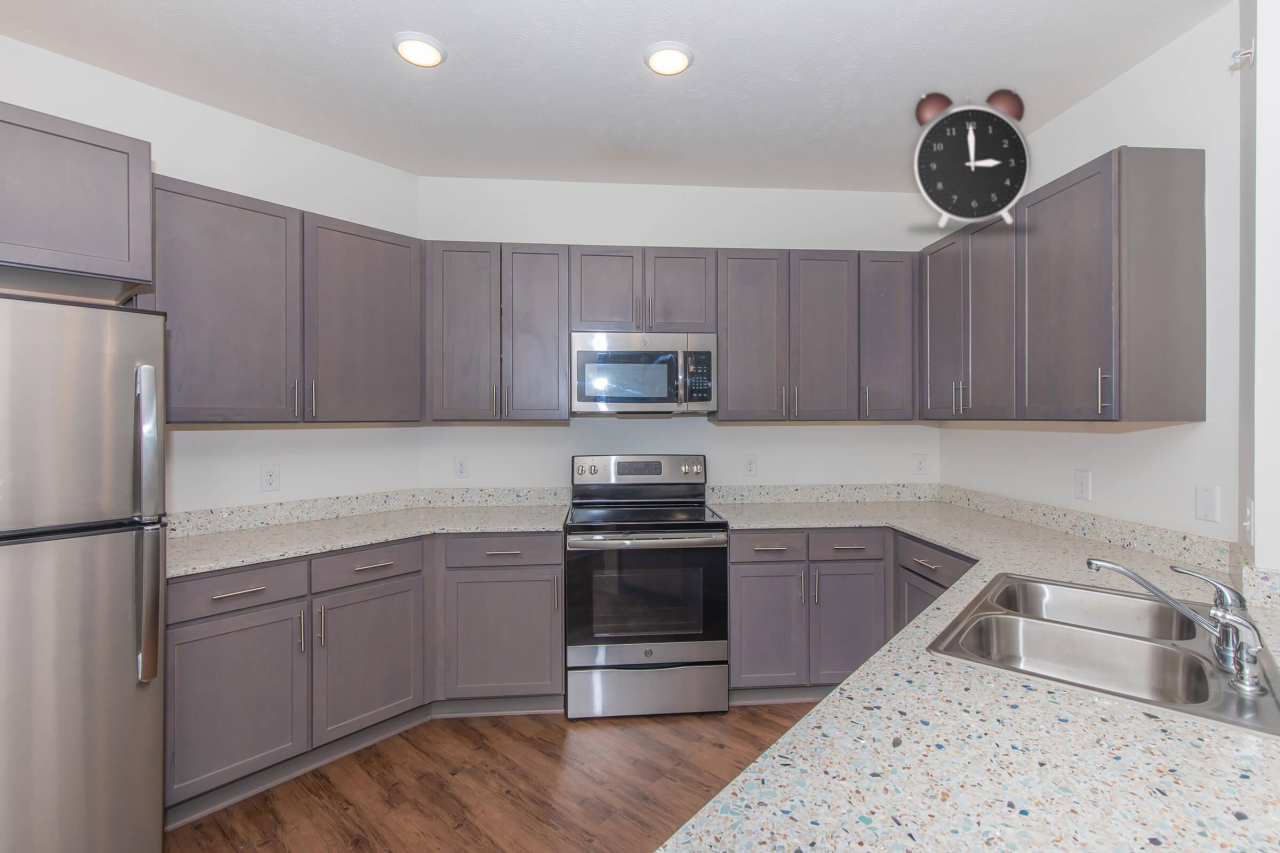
3:00
